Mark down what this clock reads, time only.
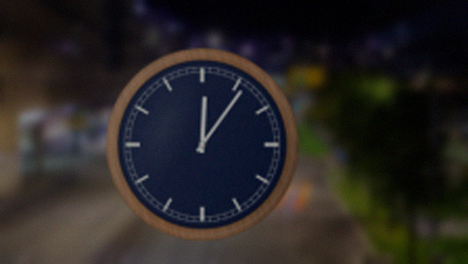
12:06
